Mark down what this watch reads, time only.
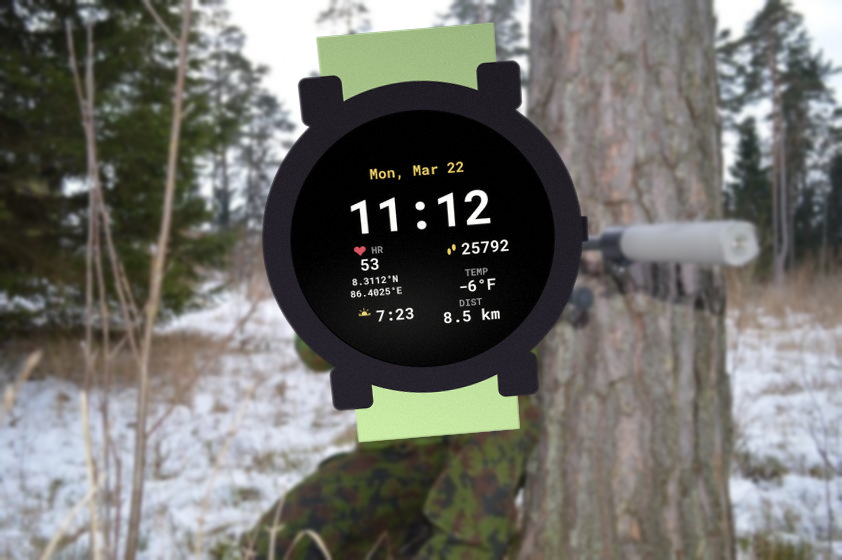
11:12
